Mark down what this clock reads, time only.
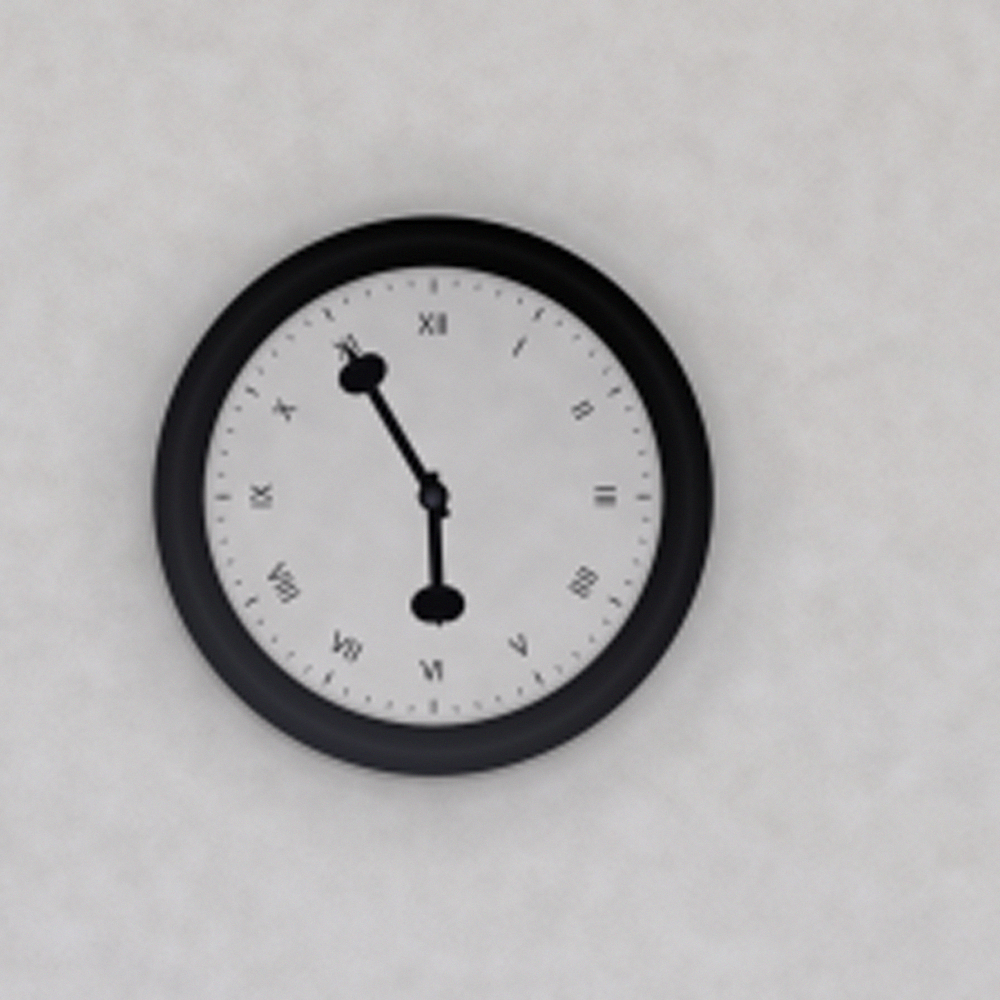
5:55
